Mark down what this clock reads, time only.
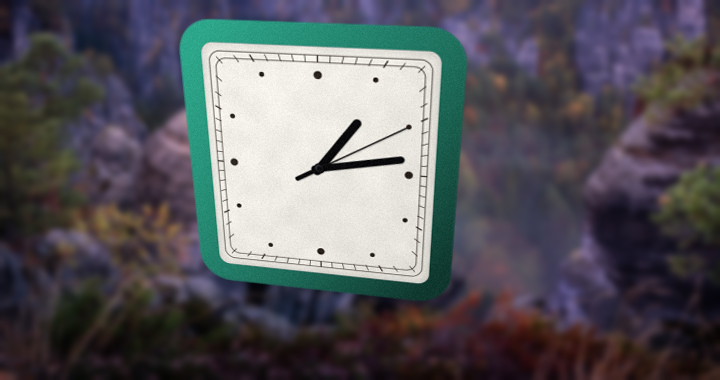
1:13:10
